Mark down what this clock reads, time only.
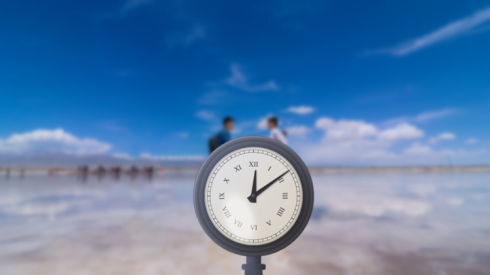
12:09
